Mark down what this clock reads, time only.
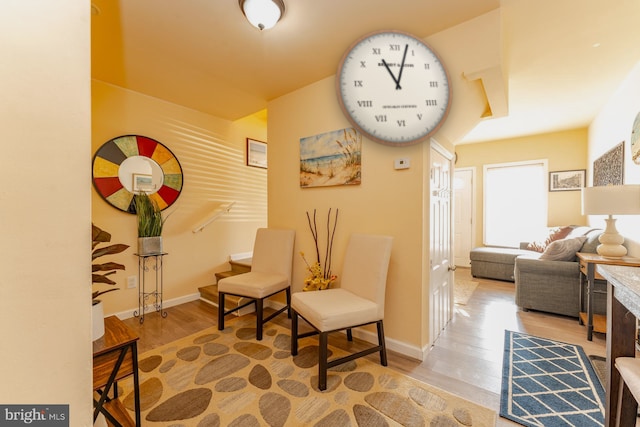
11:03
